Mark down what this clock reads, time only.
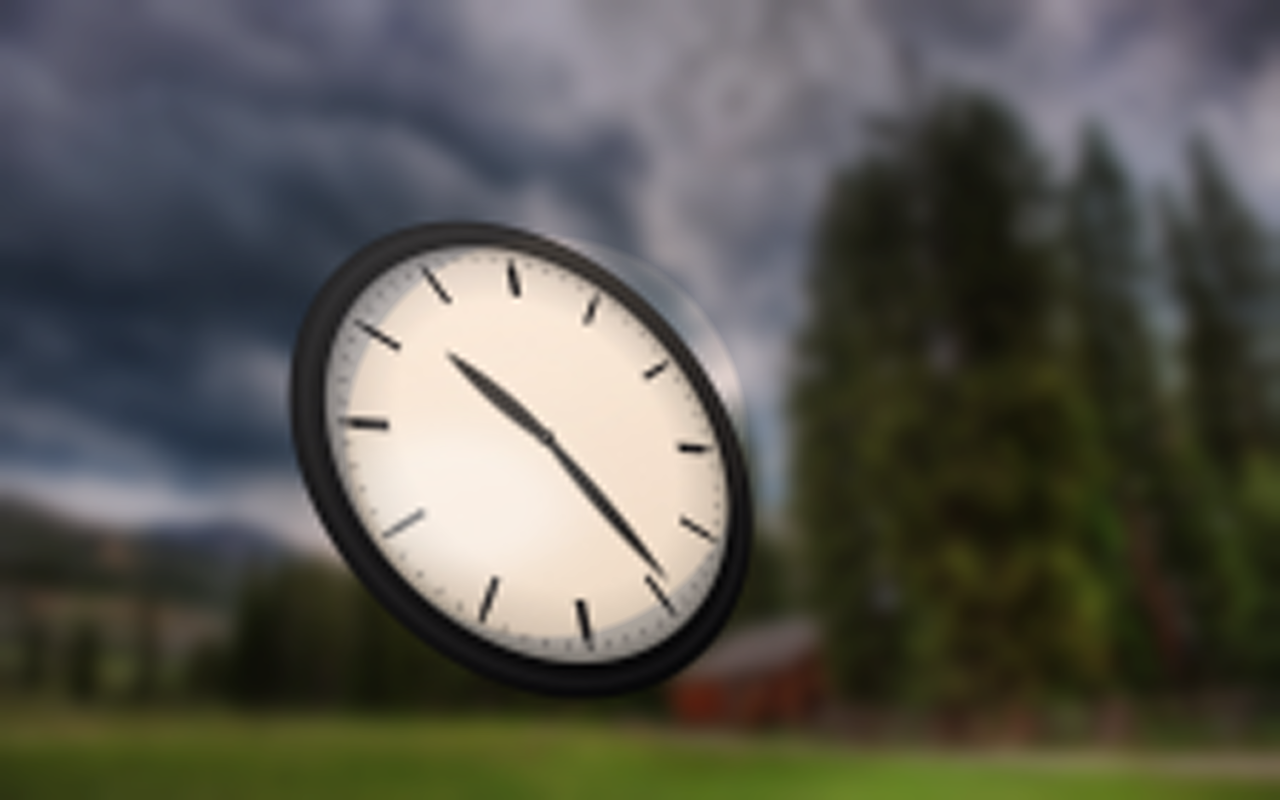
10:24
